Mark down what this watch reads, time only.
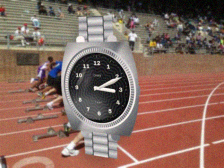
3:11
